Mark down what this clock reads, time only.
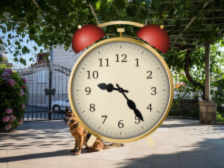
9:24
